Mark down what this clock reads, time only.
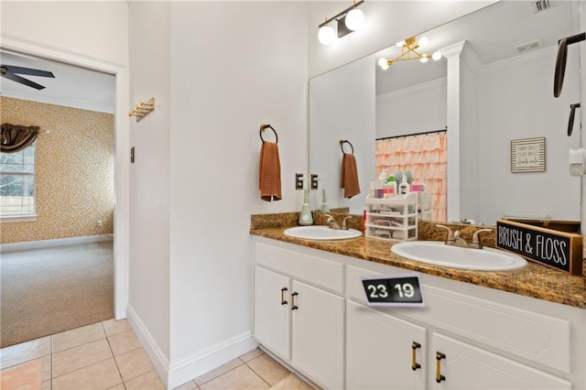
23:19
